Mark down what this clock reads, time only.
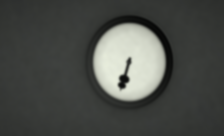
6:33
